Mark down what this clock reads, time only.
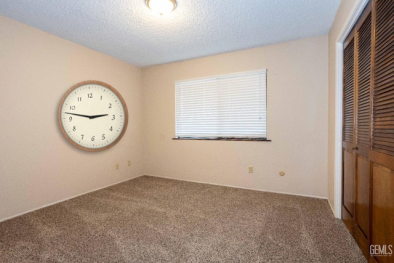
2:47
